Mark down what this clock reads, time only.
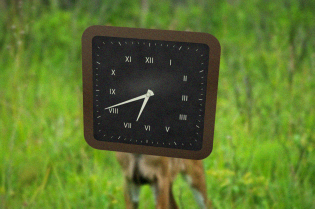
6:41
